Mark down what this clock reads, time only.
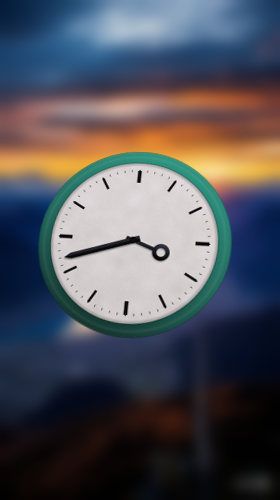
3:42
